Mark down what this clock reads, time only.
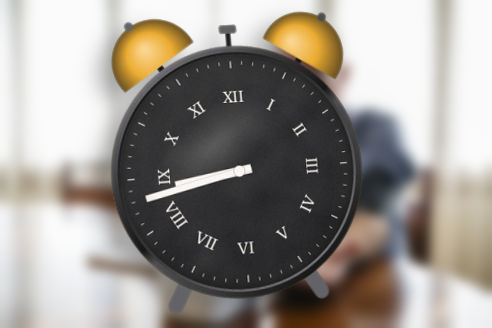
8:43
